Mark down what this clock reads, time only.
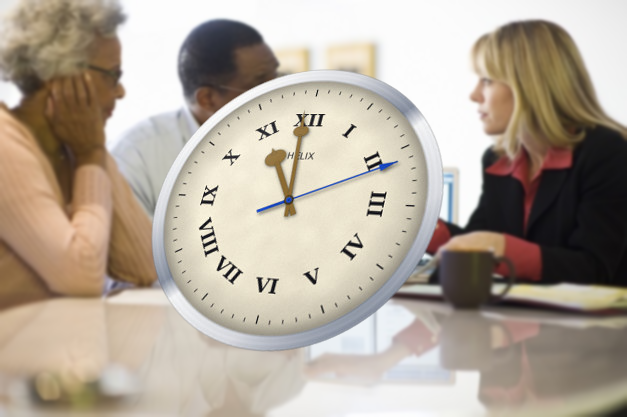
10:59:11
